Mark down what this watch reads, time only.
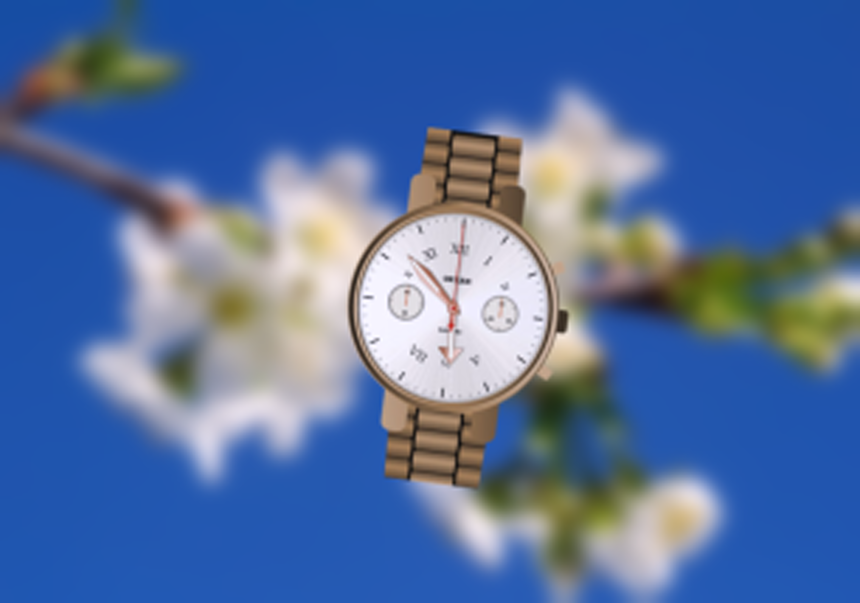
5:52
